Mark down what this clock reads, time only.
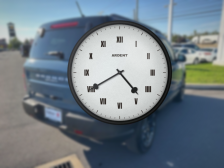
4:40
